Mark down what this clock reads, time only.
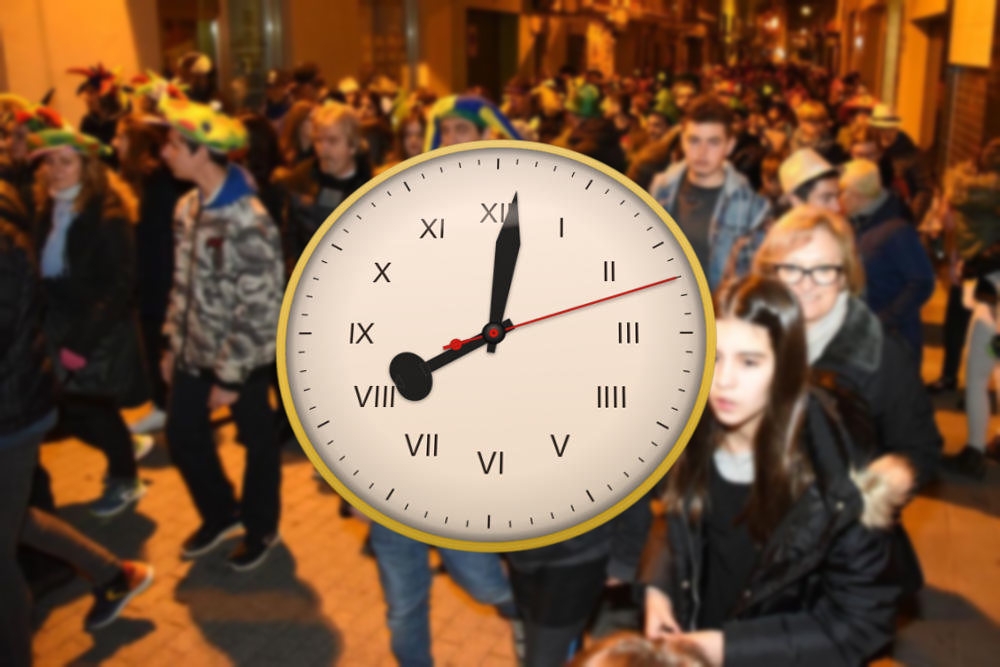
8:01:12
